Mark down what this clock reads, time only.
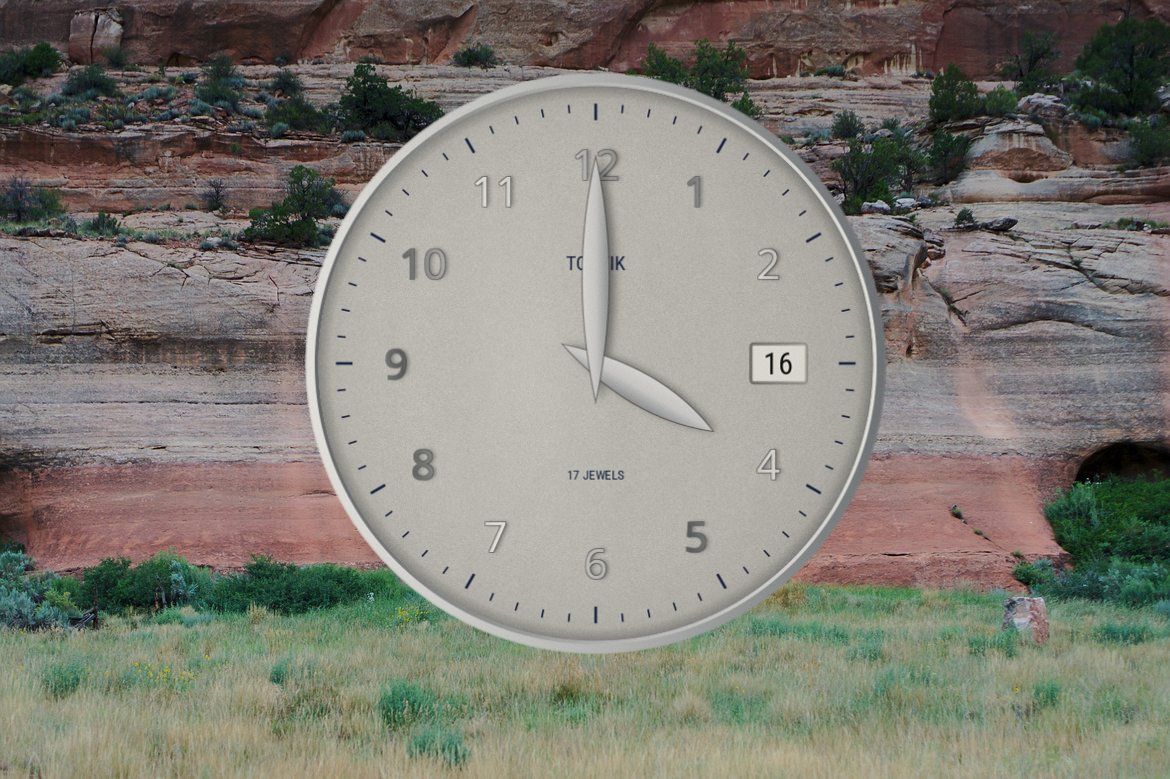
4:00
